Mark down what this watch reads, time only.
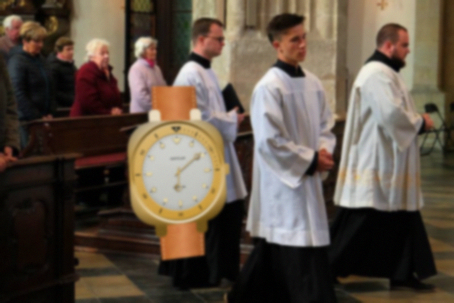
6:09
